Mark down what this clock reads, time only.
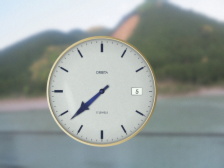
7:38
